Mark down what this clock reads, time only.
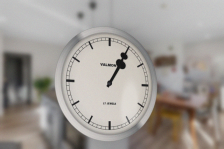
1:05
